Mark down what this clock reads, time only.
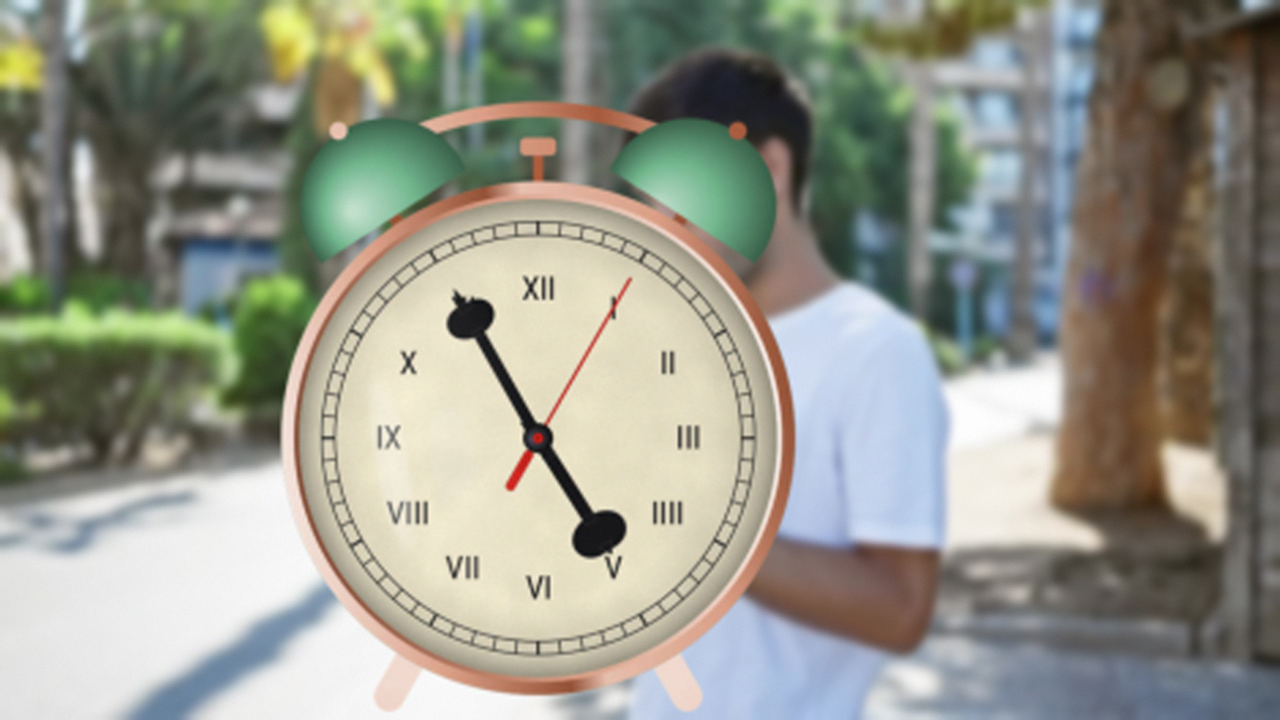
4:55:05
